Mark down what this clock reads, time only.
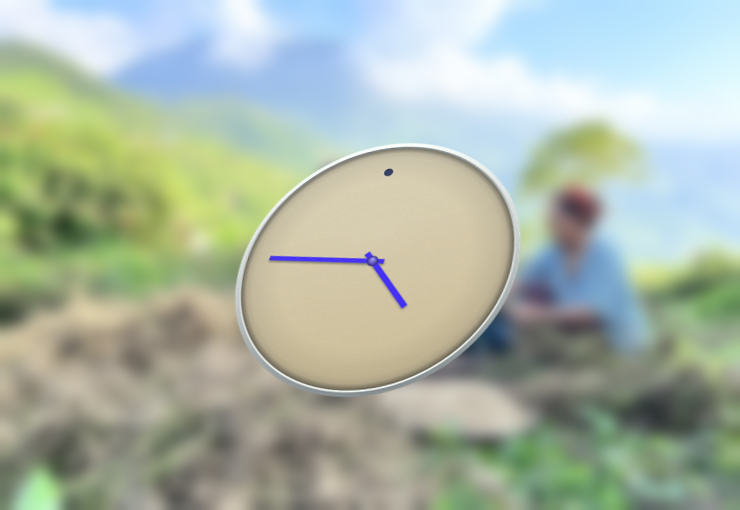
4:46
